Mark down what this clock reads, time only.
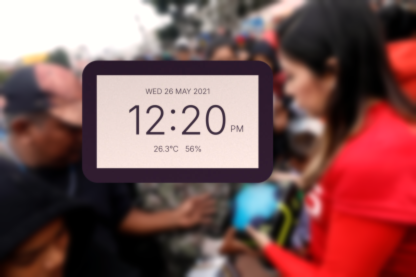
12:20
